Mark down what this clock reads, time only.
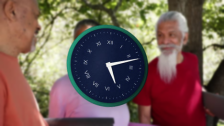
5:12
